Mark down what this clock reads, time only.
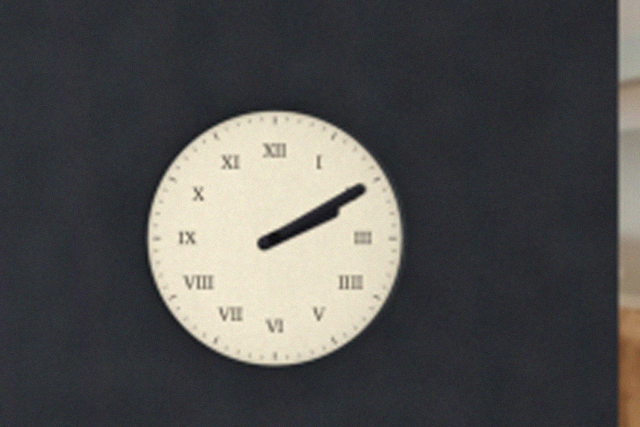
2:10
